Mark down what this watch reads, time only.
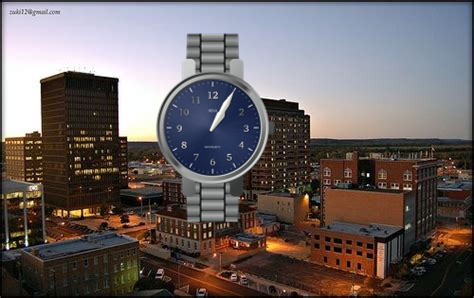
1:05
